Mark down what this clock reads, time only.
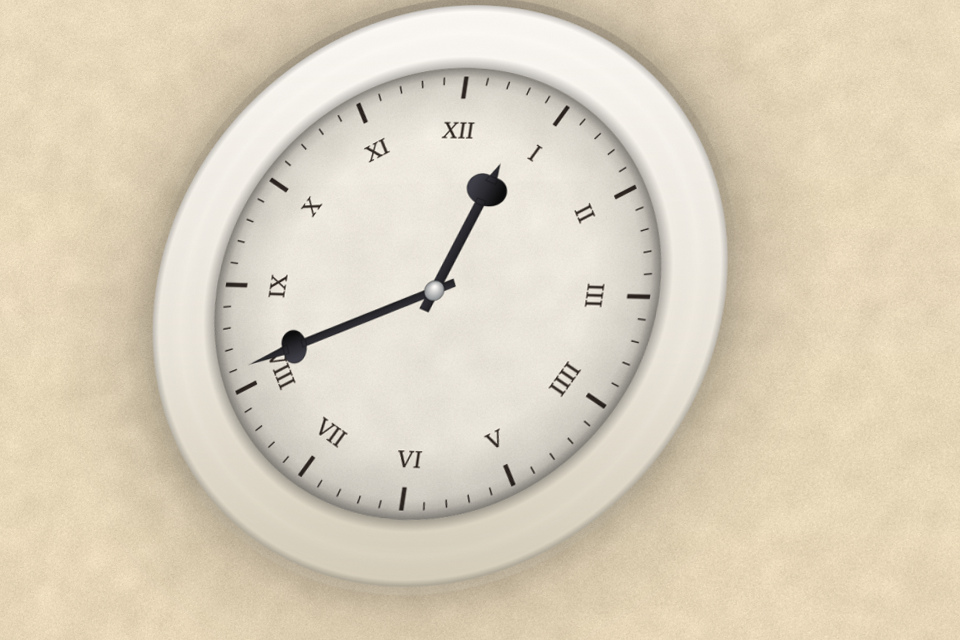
12:41
